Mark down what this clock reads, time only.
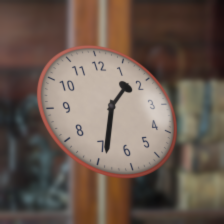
1:34
